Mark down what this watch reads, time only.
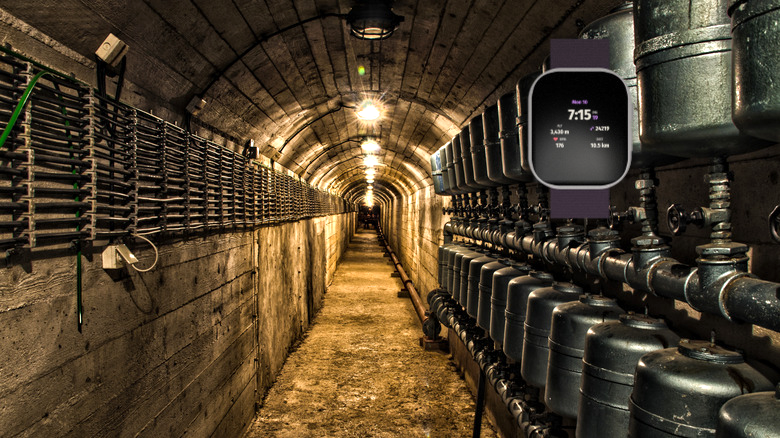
7:15
